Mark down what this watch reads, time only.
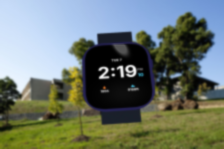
2:19
